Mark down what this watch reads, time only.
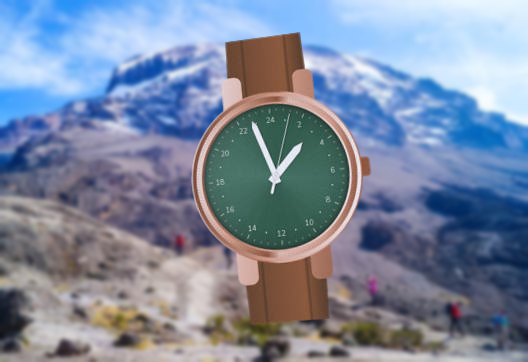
2:57:03
